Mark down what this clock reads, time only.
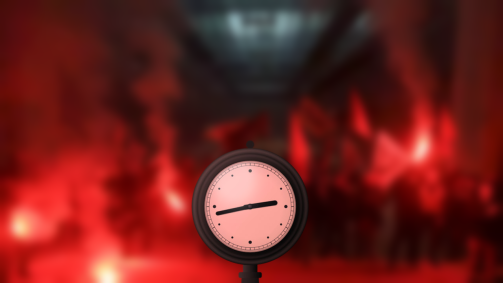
2:43
